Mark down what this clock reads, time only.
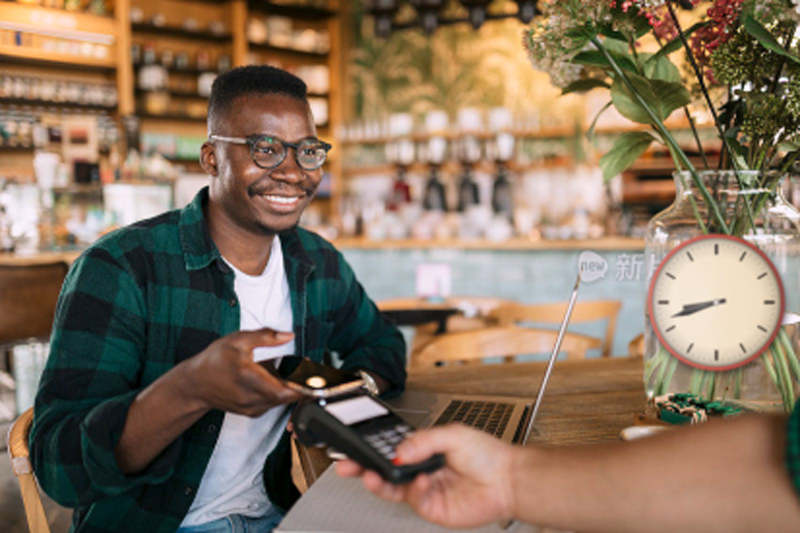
8:42
